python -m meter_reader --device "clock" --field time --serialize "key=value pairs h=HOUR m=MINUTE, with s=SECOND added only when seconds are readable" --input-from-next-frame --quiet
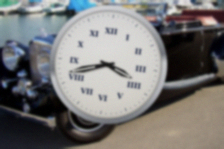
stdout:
h=3 m=42
